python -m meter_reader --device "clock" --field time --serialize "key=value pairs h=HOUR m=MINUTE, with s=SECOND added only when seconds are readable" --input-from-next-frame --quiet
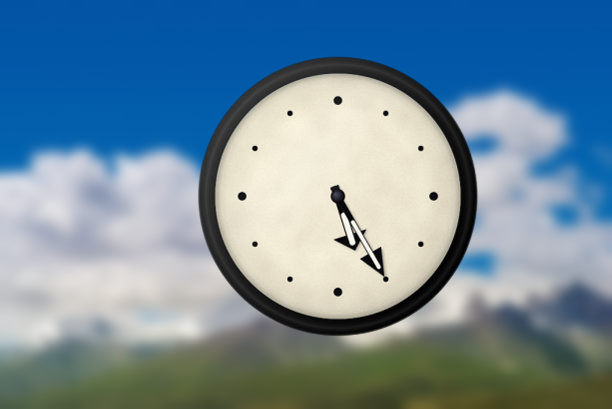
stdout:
h=5 m=25
